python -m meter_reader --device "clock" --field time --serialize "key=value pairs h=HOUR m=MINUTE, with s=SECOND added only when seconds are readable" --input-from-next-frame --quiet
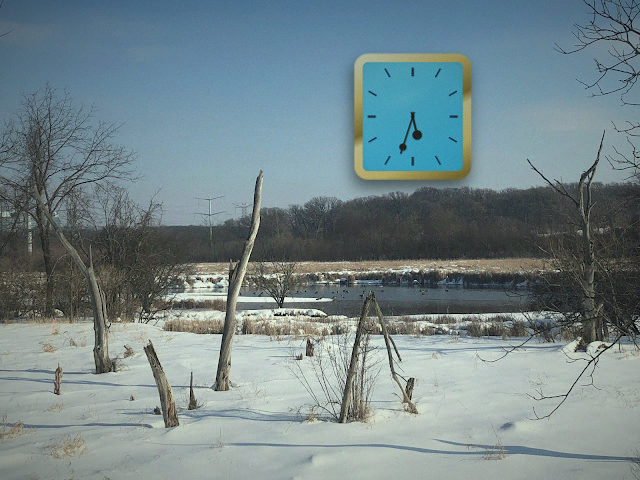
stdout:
h=5 m=33
